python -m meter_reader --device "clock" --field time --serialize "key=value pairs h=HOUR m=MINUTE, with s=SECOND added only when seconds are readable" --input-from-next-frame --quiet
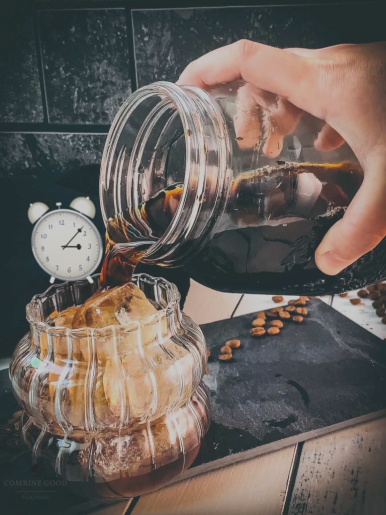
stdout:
h=3 m=8
